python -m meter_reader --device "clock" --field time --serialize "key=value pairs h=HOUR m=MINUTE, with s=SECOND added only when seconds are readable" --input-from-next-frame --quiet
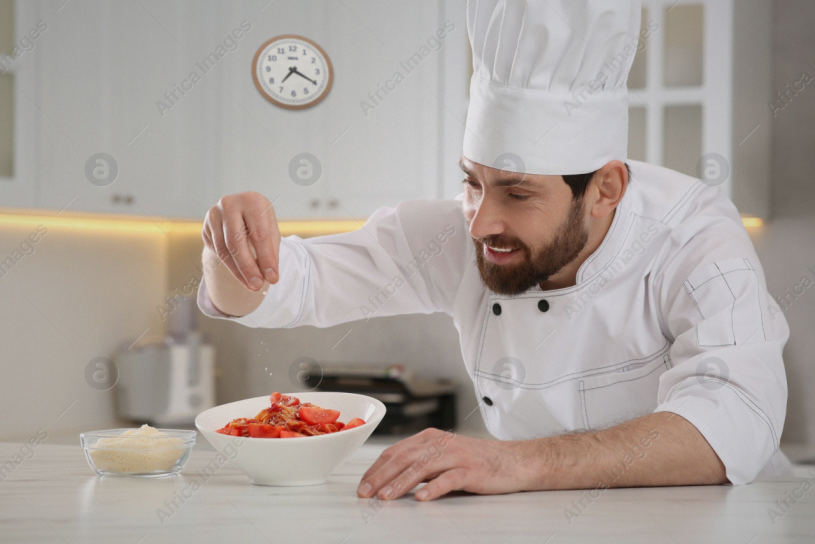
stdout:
h=7 m=20
